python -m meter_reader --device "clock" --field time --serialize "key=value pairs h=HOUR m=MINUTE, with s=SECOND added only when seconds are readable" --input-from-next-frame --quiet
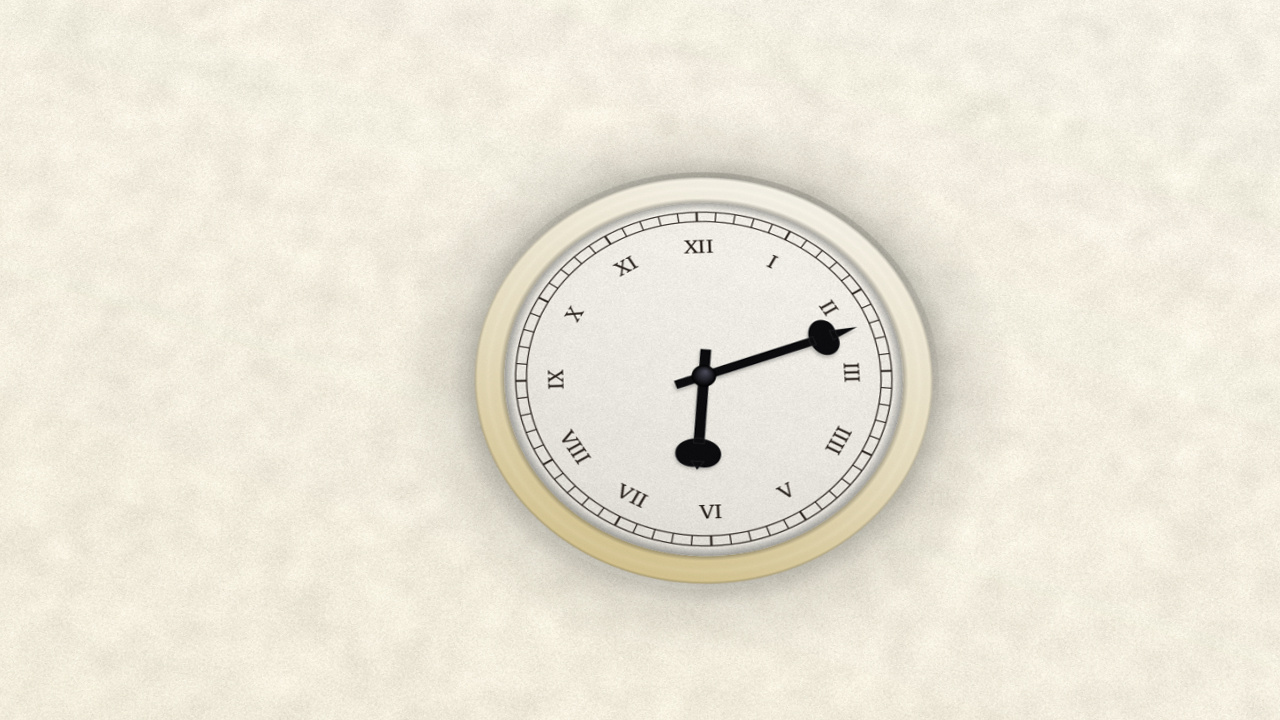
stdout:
h=6 m=12
